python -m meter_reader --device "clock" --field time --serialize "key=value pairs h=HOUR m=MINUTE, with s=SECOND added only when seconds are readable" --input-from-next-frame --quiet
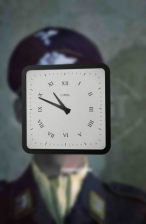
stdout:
h=10 m=49
